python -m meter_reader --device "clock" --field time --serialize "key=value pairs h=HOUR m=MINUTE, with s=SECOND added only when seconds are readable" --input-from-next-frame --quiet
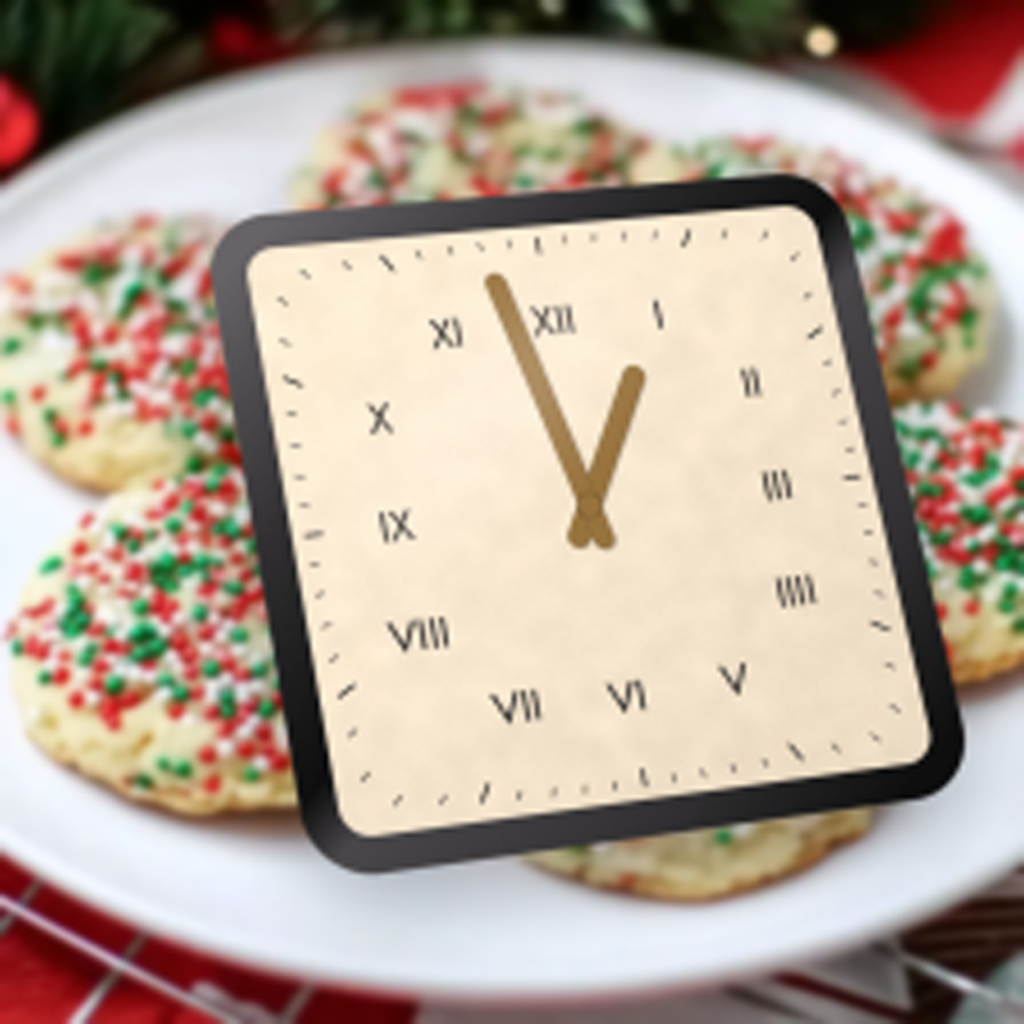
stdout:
h=12 m=58
